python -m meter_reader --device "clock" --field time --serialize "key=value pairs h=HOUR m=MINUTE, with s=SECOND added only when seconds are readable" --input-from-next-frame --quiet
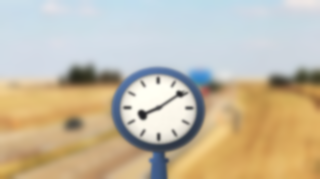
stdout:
h=8 m=9
